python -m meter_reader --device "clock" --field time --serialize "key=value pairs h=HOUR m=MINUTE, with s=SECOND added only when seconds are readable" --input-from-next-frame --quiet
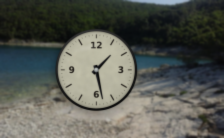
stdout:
h=1 m=28
